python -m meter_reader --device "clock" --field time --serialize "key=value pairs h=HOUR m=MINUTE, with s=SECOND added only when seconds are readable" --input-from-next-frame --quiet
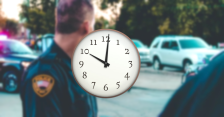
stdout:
h=10 m=1
